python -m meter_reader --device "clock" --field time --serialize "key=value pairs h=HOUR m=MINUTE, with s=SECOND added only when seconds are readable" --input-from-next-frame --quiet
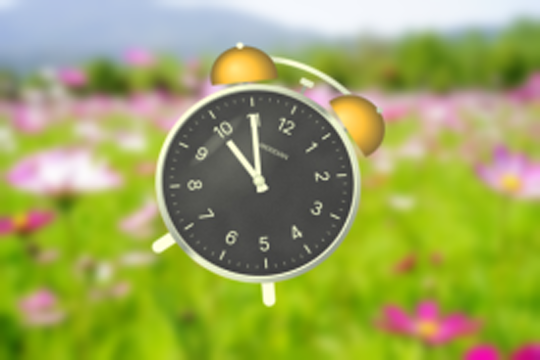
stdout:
h=9 m=55
